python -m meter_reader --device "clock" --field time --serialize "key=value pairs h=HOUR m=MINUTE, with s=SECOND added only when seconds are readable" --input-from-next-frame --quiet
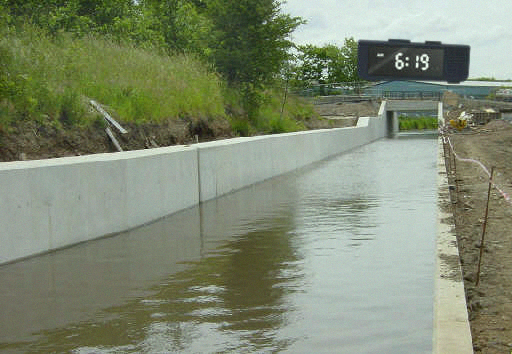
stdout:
h=6 m=19
